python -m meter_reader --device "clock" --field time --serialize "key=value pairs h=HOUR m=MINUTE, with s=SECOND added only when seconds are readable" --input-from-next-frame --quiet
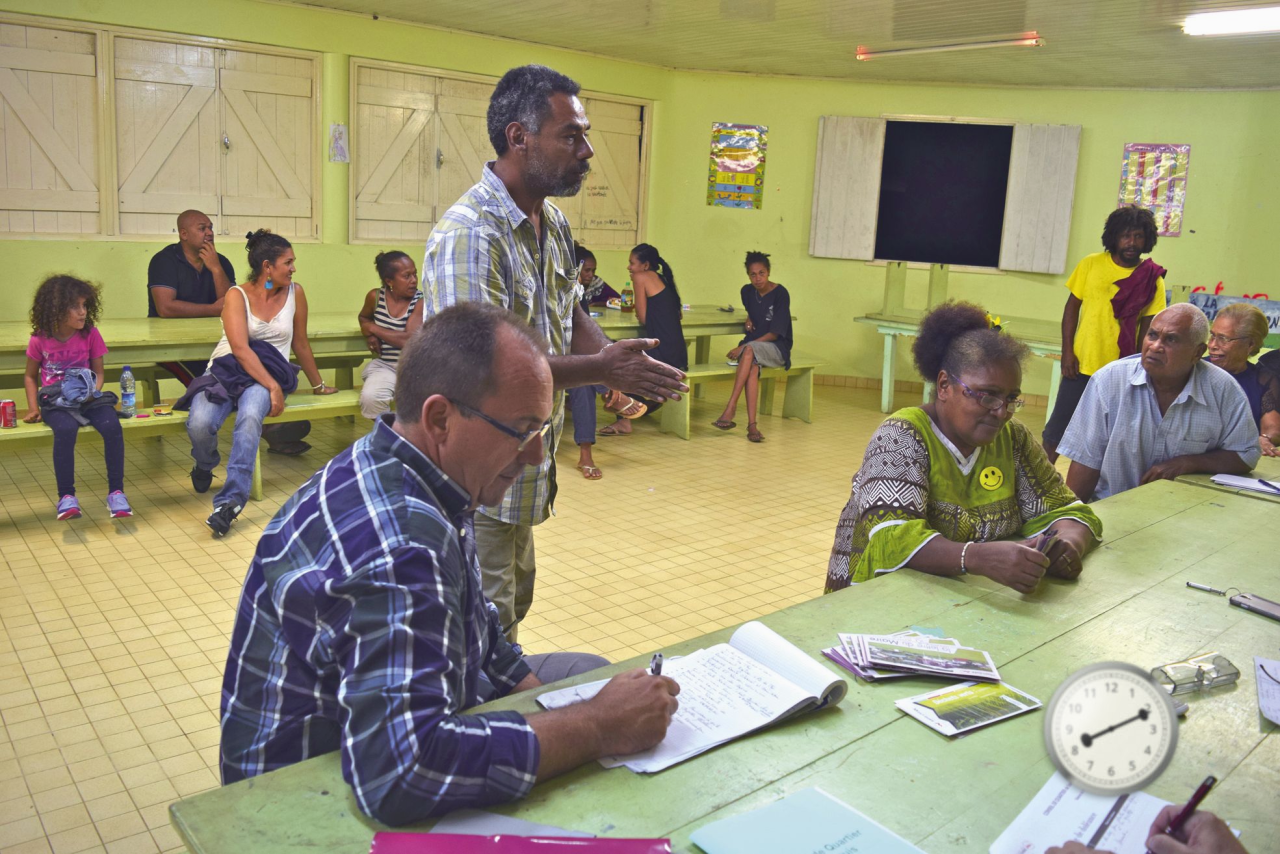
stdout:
h=8 m=11
